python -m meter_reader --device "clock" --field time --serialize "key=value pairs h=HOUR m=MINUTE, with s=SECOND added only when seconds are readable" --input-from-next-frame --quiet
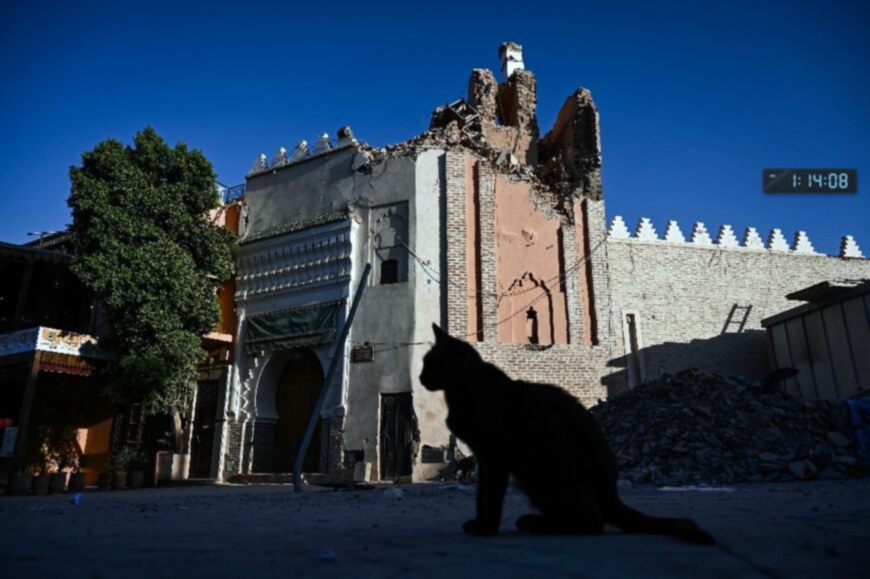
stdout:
h=1 m=14 s=8
